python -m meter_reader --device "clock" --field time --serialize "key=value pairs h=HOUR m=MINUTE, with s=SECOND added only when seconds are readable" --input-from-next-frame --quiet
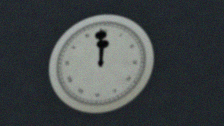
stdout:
h=11 m=59
